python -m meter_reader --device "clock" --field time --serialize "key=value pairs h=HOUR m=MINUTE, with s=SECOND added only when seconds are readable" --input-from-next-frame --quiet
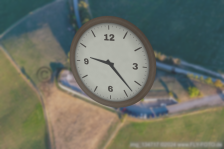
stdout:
h=9 m=23
